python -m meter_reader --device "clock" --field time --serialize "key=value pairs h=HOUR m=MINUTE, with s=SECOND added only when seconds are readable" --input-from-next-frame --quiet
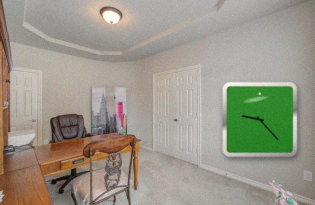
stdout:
h=9 m=23
